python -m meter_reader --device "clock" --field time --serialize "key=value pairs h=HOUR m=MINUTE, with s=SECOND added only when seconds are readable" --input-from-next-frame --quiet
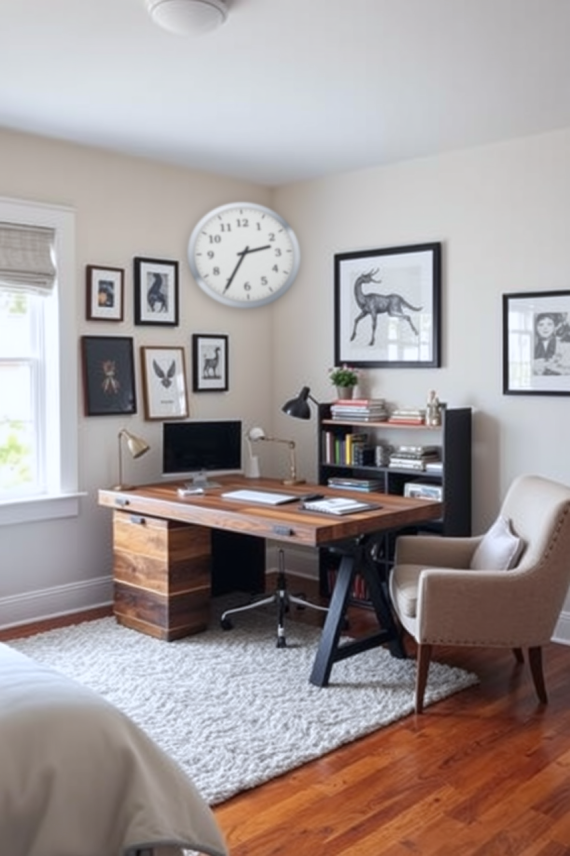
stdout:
h=2 m=35
